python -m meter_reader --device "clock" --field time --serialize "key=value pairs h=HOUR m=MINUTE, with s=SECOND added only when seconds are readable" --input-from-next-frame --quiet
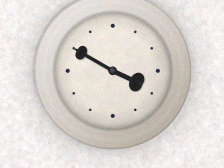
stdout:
h=3 m=50
